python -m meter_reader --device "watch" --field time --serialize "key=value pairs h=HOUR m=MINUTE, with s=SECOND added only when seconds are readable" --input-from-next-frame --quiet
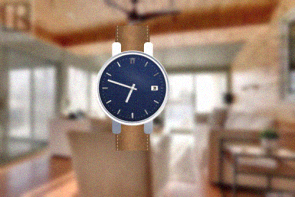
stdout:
h=6 m=48
